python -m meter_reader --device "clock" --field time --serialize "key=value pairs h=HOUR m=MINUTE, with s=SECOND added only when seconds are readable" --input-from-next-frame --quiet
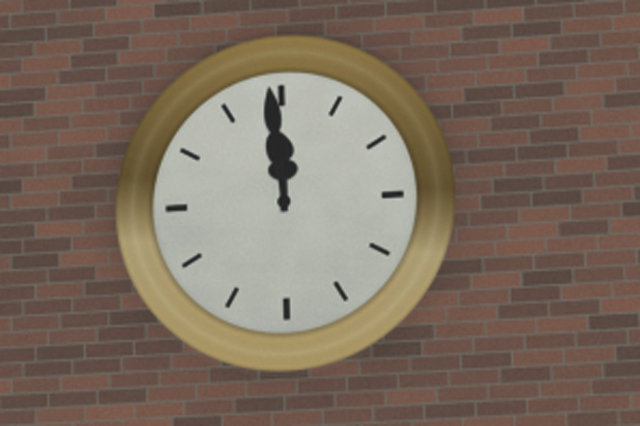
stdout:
h=11 m=59
